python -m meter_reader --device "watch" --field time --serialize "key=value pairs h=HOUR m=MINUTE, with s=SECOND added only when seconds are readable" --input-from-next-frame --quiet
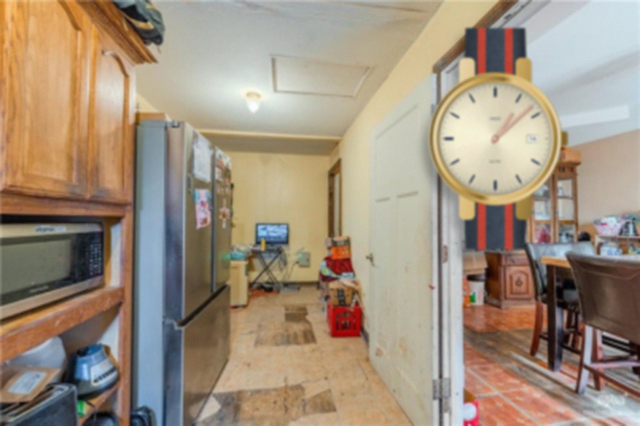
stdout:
h=1 m=8
